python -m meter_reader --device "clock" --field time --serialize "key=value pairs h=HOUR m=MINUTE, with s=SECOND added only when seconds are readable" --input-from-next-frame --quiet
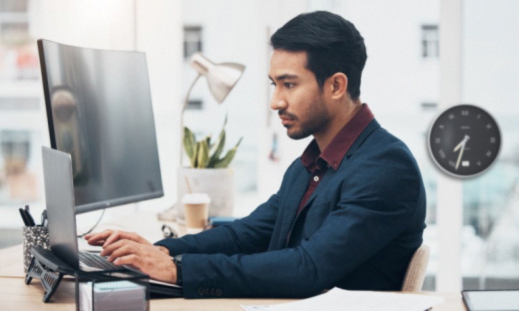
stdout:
h=7 m=33
